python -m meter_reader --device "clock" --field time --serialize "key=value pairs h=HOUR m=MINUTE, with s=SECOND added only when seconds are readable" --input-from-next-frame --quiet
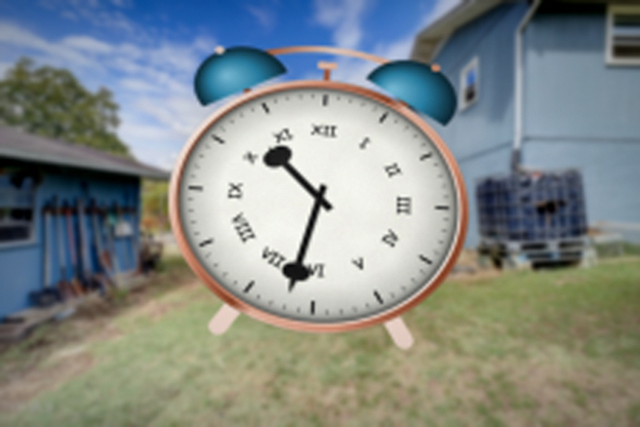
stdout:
h=10 m=32
